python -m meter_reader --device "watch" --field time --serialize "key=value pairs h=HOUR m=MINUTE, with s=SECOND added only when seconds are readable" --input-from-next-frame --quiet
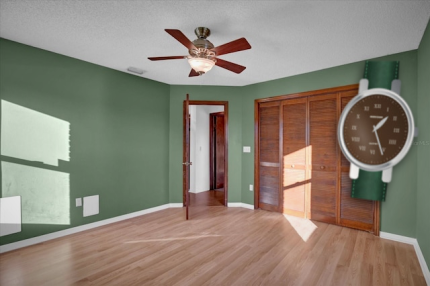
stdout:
h=1 m=26
